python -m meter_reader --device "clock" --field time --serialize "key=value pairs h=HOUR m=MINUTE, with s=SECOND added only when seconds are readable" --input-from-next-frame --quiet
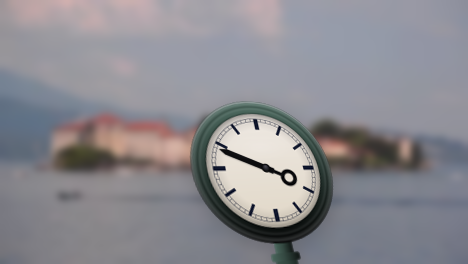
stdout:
h=3 m=49
